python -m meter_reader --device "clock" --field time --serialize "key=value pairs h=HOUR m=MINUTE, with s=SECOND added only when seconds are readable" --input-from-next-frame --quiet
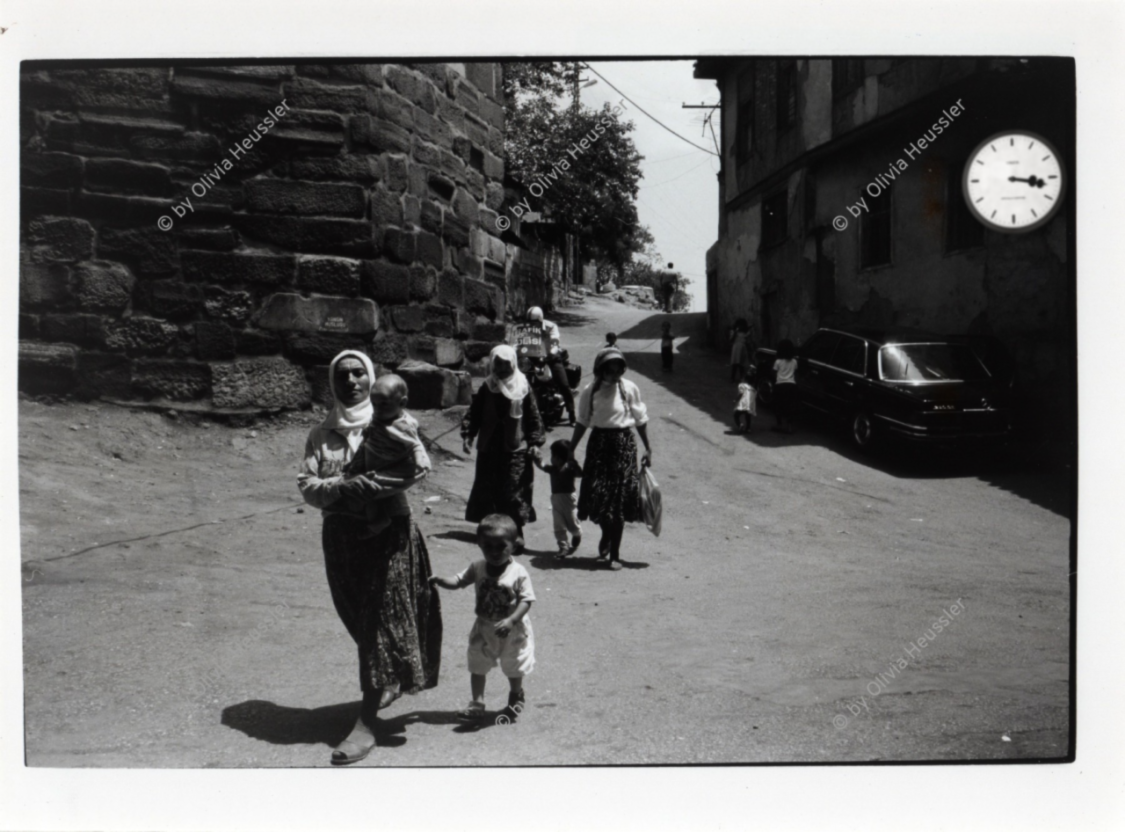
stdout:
h=3 m=17
